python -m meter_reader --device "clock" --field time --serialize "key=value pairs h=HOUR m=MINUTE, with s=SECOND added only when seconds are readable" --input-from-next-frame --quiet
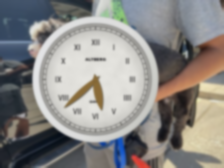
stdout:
h=5 m=38
